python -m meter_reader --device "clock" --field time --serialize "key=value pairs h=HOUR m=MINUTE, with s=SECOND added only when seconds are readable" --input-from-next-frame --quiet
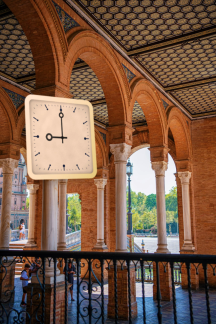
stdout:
h=9 m=0
